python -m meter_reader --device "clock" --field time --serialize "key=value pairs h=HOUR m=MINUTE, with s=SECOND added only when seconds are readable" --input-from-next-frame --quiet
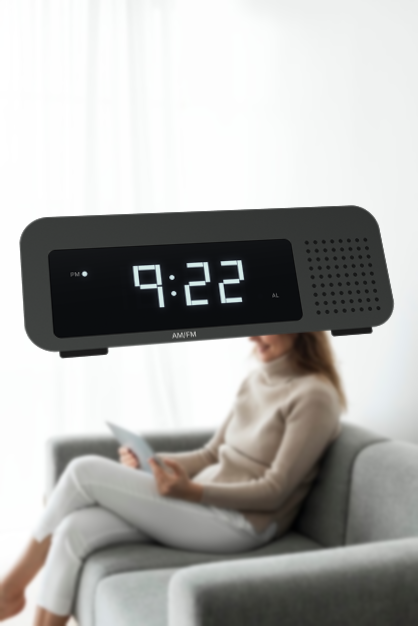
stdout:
h=9 m=22
